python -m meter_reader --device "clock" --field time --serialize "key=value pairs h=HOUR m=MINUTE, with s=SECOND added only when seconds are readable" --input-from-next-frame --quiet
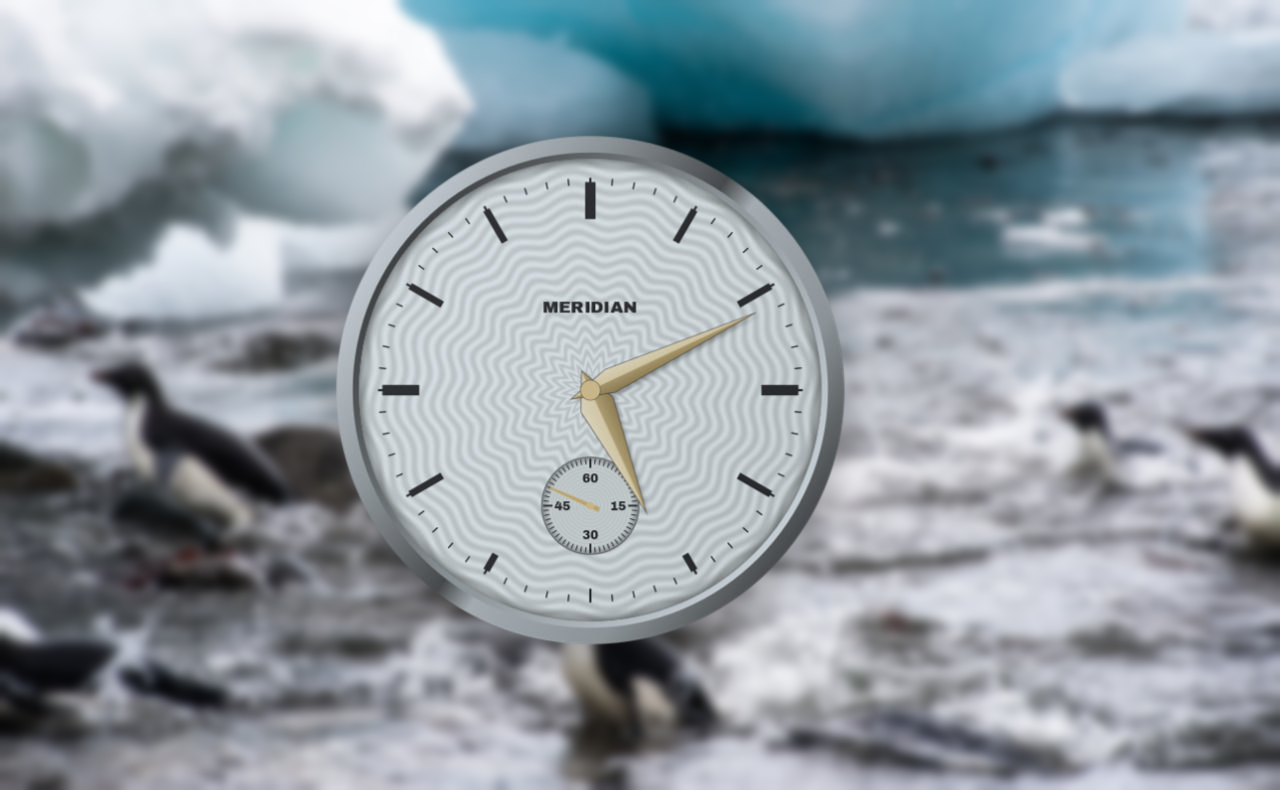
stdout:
h=5 m=10 s=49
